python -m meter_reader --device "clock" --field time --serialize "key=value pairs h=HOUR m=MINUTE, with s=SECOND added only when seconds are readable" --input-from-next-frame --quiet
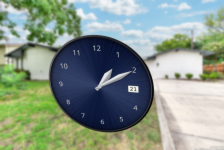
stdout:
h=1 m=10
